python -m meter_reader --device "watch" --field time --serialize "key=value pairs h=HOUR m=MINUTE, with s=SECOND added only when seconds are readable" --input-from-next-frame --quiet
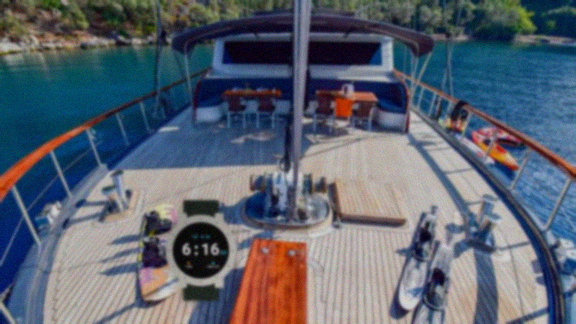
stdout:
h=6 m=16
